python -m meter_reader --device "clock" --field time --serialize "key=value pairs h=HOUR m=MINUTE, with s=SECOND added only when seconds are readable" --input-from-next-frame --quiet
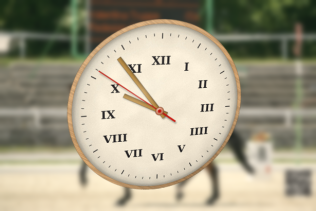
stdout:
h=9 m=53 s=51
